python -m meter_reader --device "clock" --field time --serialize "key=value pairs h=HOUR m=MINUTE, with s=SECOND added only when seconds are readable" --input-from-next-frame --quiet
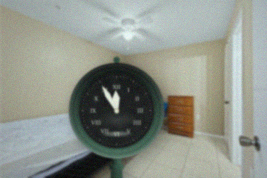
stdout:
h=11 m=55
